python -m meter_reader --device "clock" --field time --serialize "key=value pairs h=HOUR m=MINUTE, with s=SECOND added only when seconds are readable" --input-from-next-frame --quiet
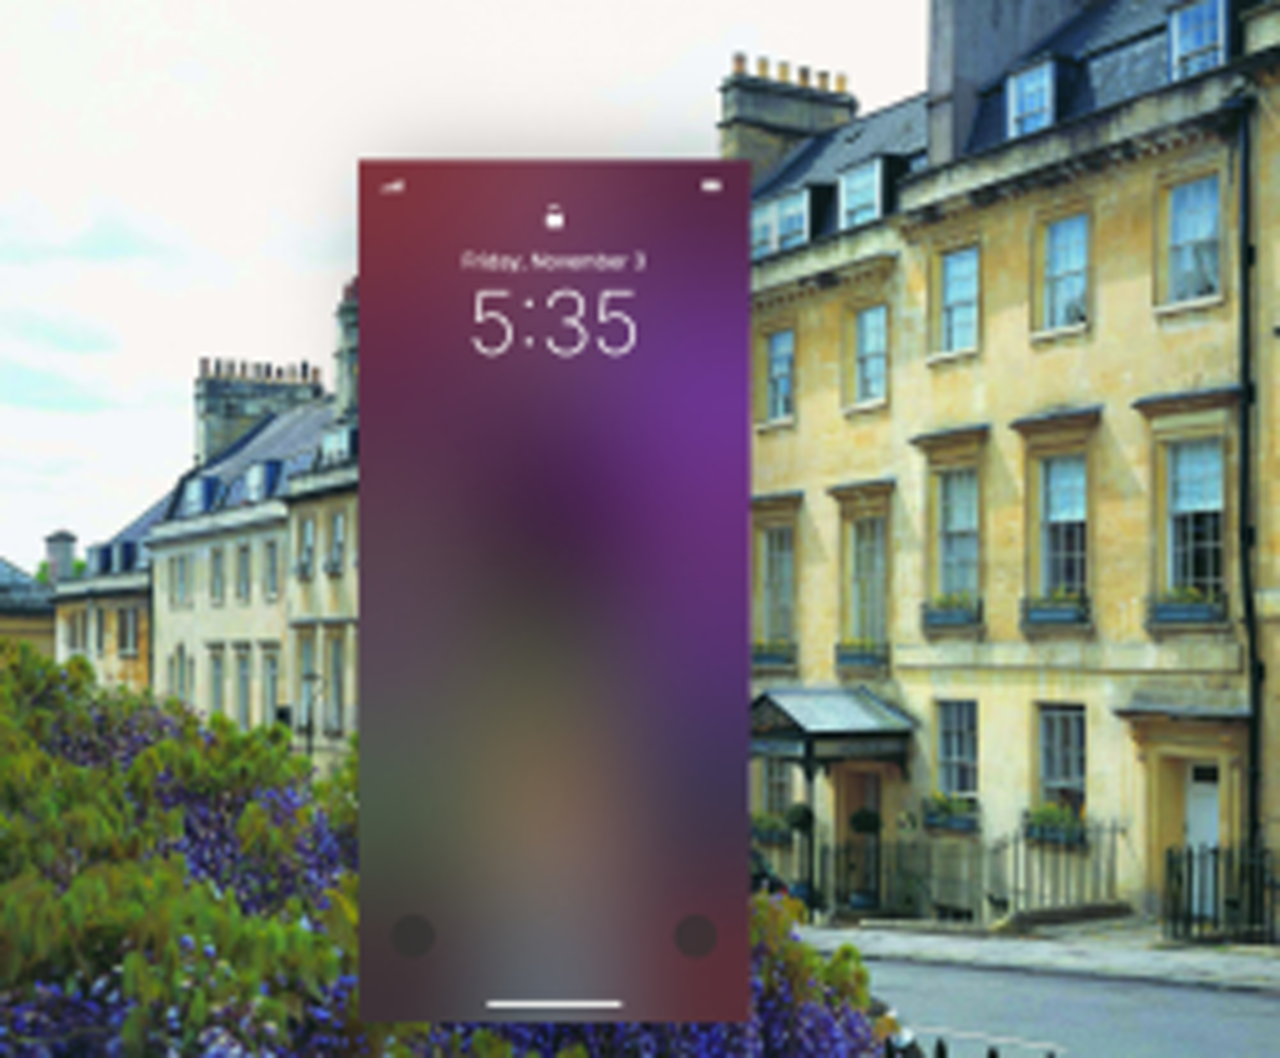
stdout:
h=5 m=35
